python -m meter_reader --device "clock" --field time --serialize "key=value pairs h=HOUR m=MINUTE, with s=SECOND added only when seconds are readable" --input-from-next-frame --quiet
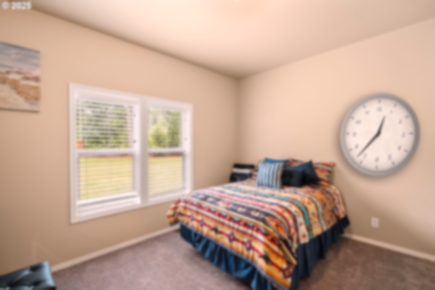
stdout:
h=12 m=37
